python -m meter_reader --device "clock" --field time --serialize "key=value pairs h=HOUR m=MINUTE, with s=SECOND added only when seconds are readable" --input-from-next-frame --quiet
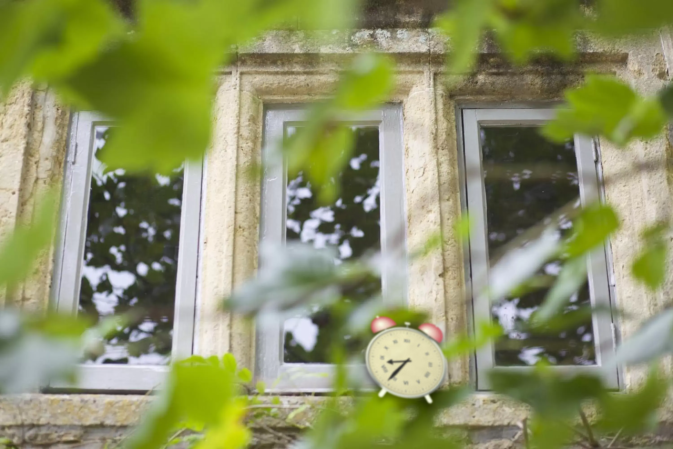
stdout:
h=8 m=36
